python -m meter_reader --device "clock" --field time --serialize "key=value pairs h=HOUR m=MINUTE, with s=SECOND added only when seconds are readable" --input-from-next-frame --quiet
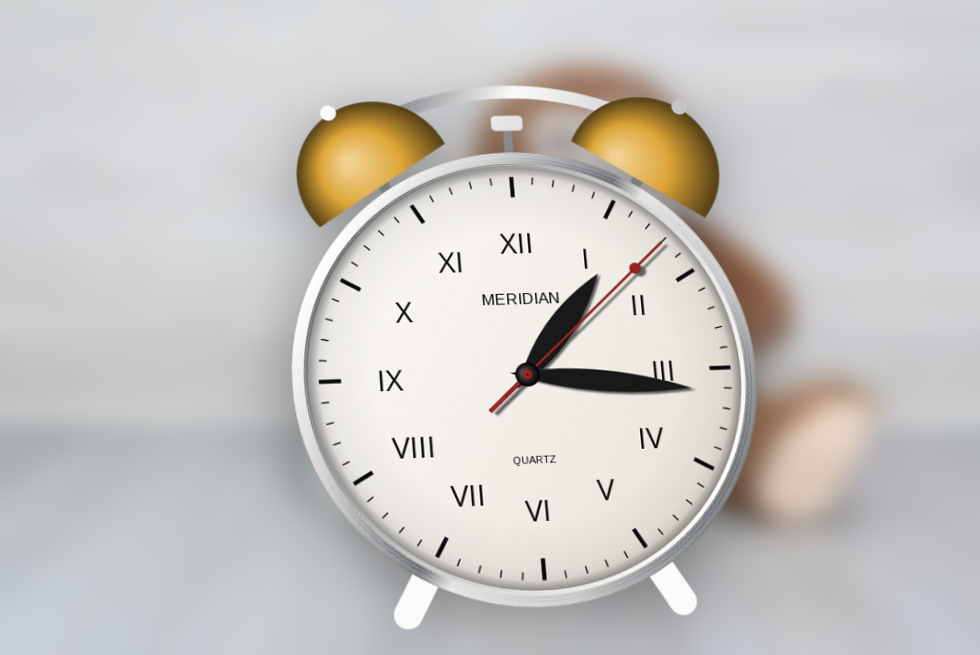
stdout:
h=1 m=16 s=8
